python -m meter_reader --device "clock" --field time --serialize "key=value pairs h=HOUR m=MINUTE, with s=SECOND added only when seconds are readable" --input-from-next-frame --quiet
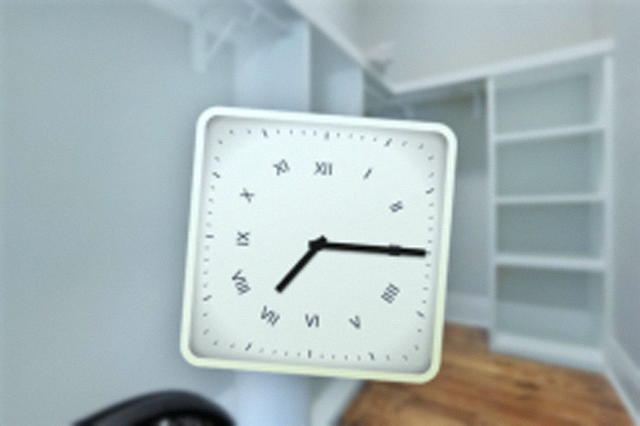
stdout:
h=7 m=15
